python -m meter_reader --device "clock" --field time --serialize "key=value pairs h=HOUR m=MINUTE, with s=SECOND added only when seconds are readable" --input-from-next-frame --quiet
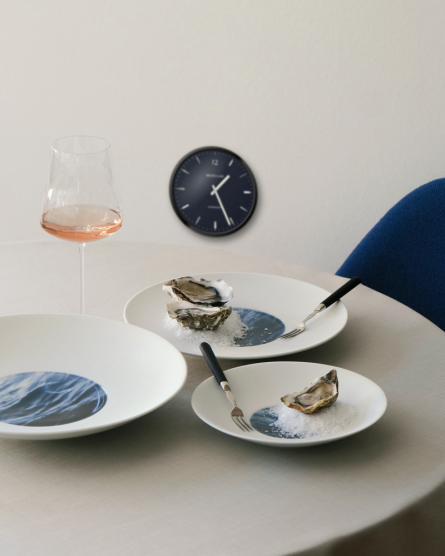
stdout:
h=1 m=26
